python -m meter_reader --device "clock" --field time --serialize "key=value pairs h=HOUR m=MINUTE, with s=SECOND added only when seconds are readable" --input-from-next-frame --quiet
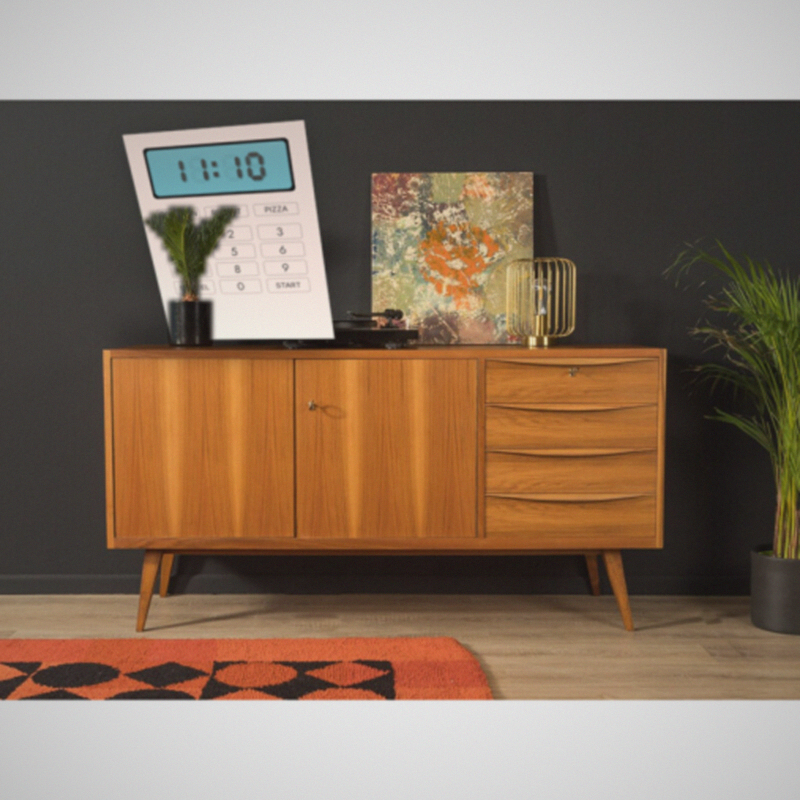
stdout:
h=11 m=10
